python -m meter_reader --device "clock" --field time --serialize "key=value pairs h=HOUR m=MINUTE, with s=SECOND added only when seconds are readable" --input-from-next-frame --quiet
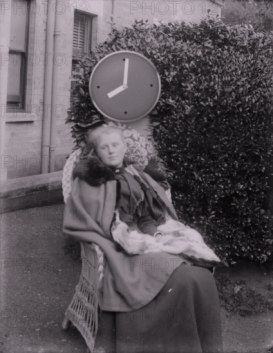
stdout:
h=8 m=1
